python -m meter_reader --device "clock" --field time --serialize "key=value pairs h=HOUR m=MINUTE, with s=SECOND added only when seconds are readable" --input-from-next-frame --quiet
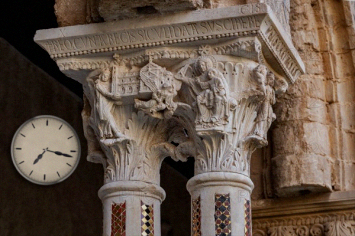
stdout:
h=7 m=17
